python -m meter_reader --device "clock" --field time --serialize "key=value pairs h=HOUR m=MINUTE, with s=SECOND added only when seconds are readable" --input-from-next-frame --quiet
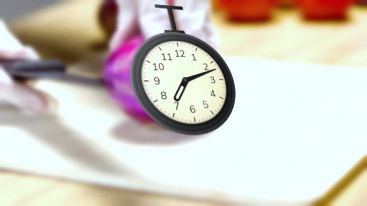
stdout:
h=7 m=12
